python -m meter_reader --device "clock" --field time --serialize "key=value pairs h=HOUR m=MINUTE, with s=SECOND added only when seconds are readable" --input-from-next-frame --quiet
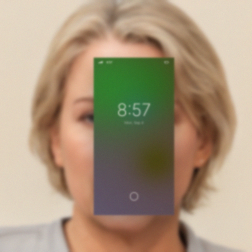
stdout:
h=8 m=57
